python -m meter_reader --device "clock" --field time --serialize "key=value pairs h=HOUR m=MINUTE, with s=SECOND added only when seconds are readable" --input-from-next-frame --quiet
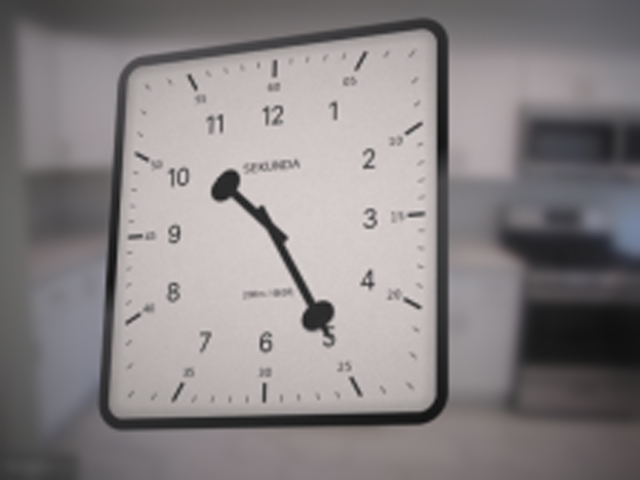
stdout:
h=10 m=25
